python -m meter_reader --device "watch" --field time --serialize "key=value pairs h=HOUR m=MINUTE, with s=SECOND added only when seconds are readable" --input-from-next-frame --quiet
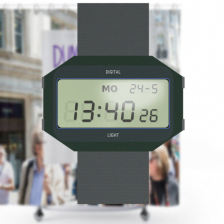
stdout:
h=13 m=40 s=26
